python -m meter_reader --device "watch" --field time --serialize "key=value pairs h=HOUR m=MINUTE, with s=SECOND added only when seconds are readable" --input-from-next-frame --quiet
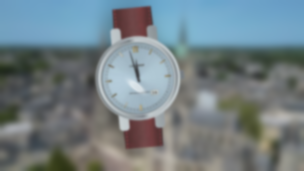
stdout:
h=11 m=58
